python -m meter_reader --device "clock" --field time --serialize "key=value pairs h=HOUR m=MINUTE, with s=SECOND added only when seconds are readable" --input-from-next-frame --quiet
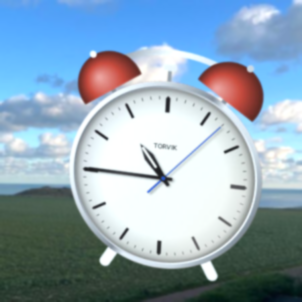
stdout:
h=10 m=45 s=7
